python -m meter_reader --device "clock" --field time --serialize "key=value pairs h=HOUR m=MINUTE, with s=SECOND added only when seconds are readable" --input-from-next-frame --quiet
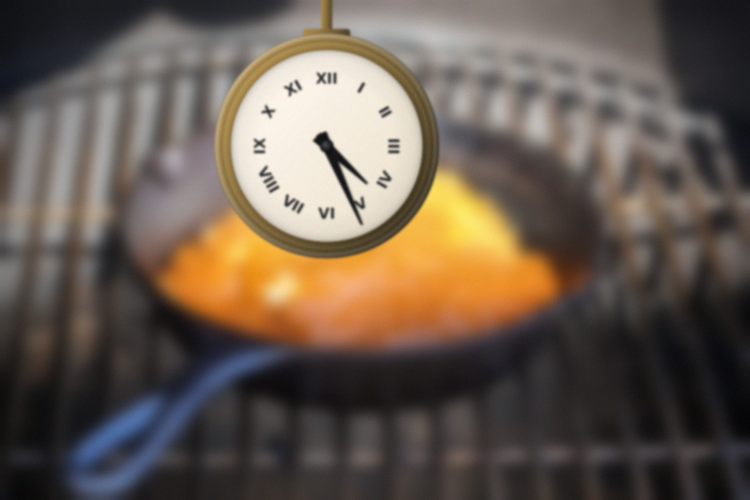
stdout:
h=4 m=26
